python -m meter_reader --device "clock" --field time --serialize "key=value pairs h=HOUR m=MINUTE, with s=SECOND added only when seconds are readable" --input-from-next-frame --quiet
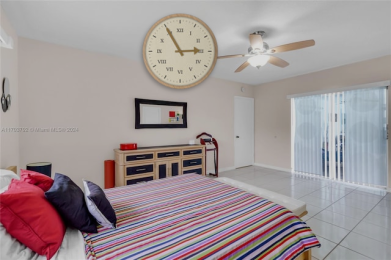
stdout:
h=2 m=55
